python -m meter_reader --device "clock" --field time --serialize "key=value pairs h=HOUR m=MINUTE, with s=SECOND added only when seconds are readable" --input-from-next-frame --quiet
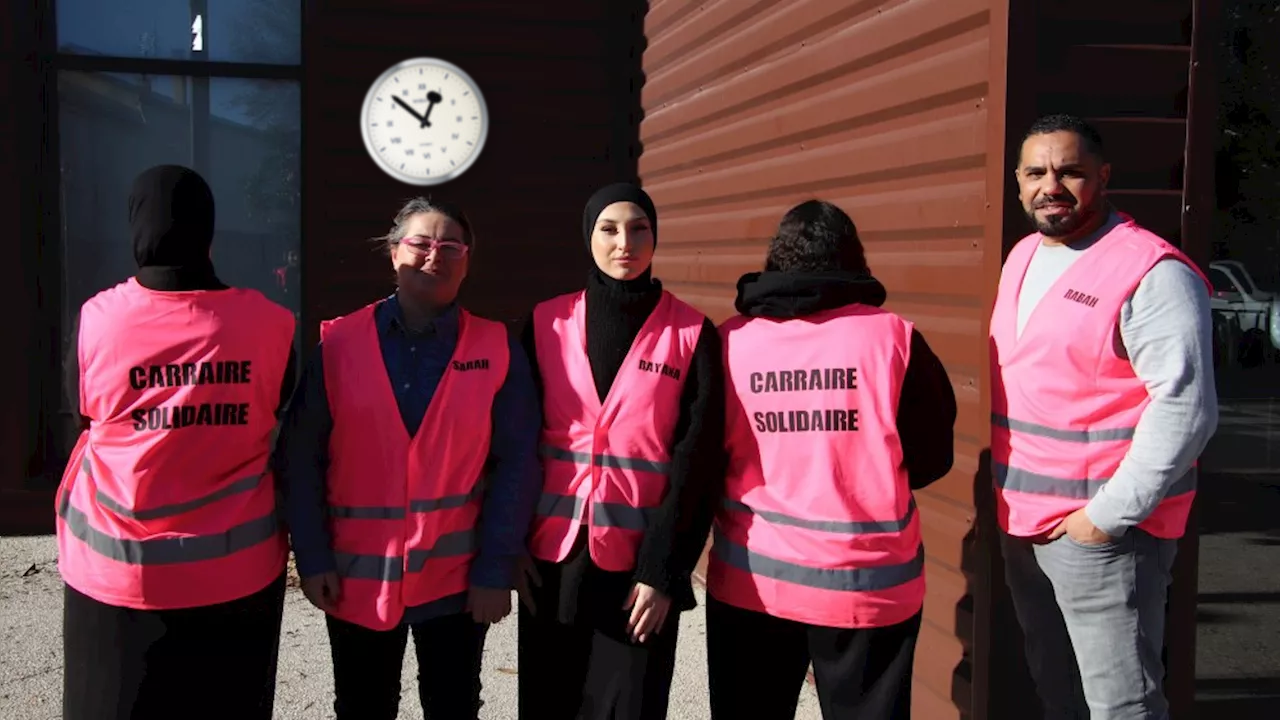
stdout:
h=12 m=52
